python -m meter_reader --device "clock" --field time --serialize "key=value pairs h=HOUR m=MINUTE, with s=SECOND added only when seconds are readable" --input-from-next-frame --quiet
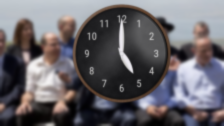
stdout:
h=5 m=0
